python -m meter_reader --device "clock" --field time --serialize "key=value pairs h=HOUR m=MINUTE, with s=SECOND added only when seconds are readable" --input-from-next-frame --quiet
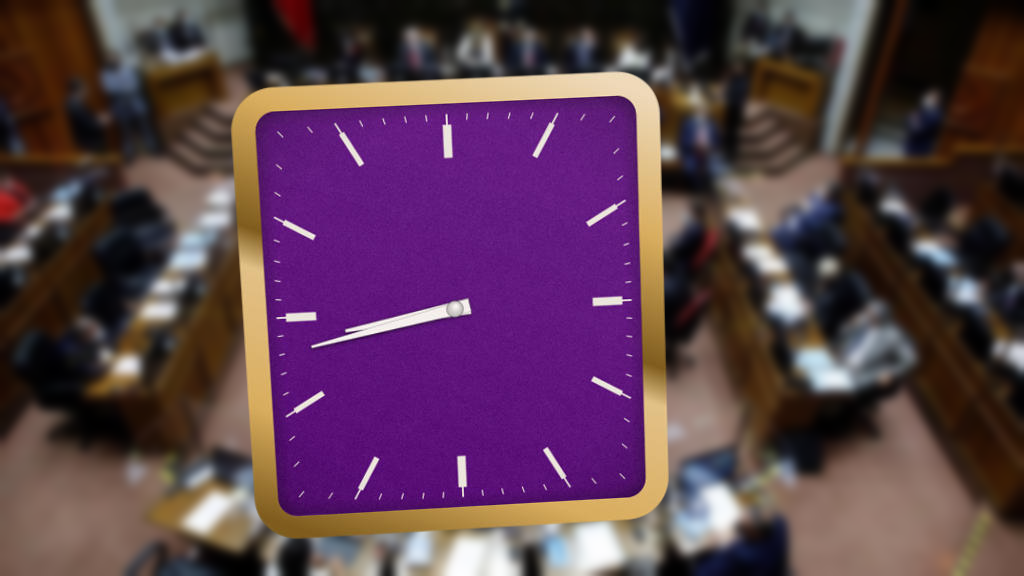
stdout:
h=8 m=43
